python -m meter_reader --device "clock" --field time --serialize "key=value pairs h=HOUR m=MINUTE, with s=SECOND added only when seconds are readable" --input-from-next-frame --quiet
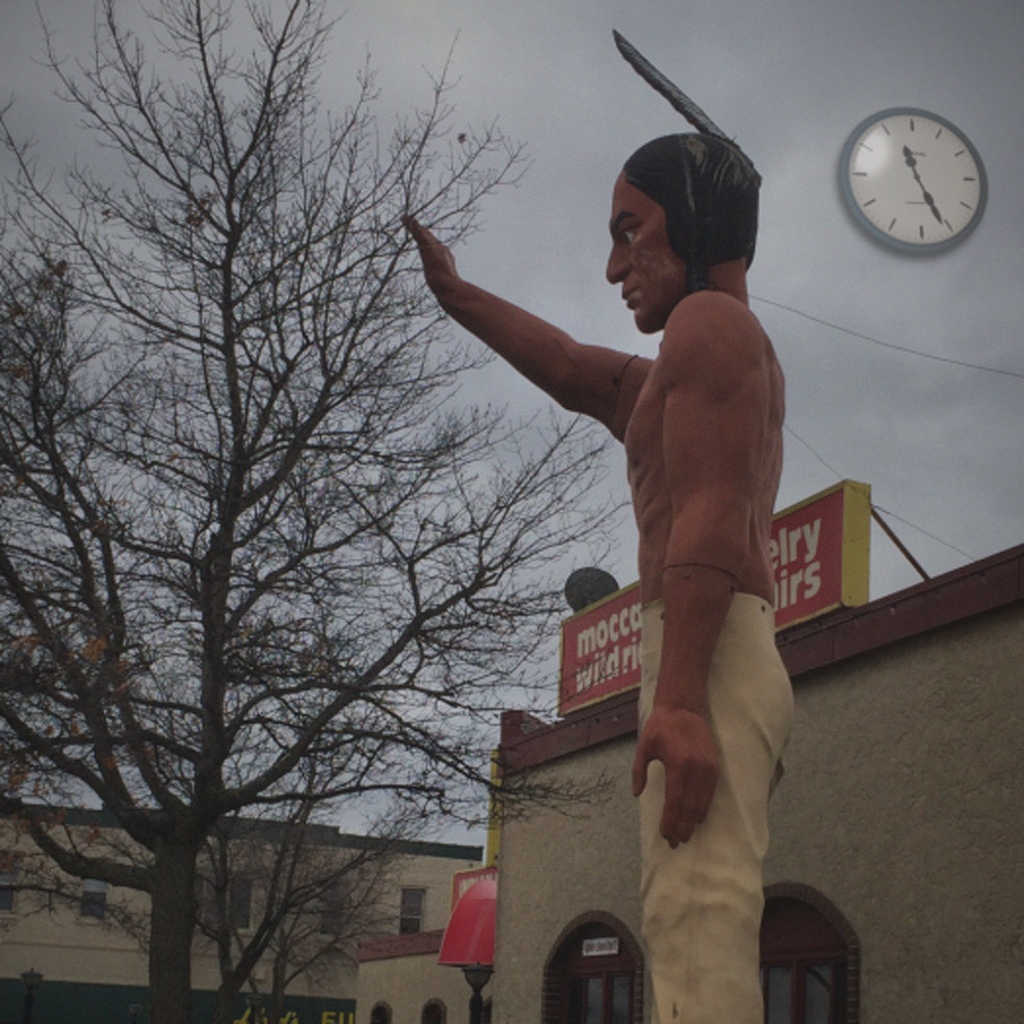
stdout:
h=11 m=26
